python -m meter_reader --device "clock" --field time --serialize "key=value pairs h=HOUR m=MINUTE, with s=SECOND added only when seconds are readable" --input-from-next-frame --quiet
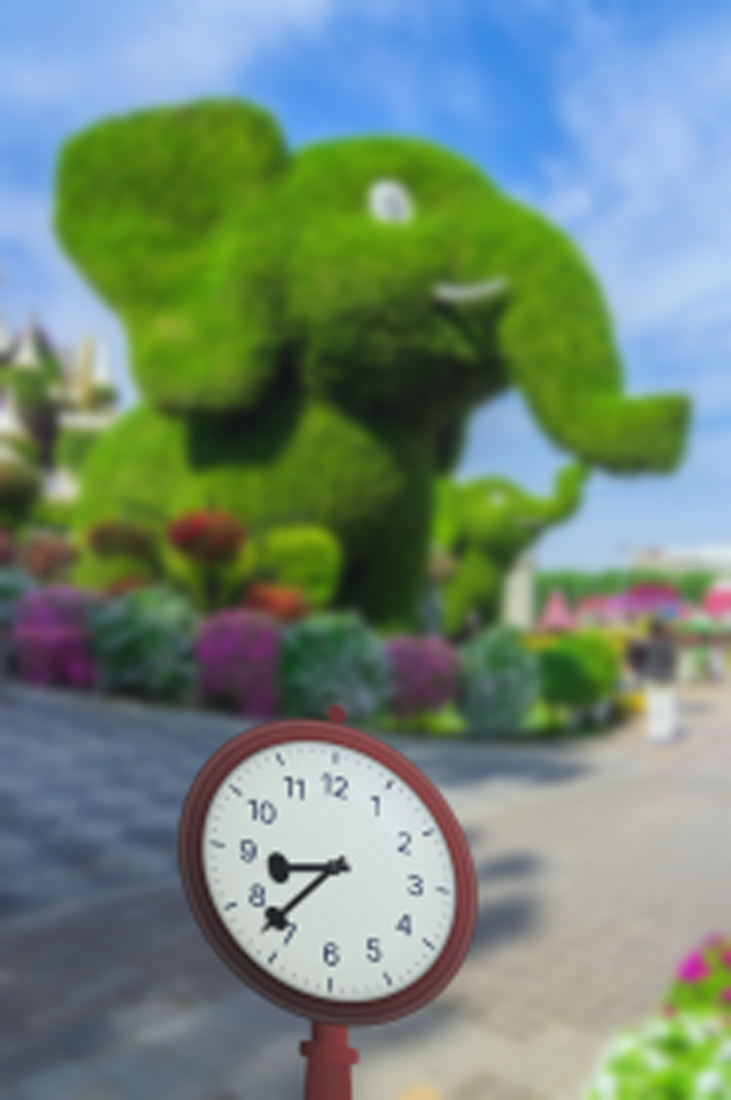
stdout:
h=8 m=37
